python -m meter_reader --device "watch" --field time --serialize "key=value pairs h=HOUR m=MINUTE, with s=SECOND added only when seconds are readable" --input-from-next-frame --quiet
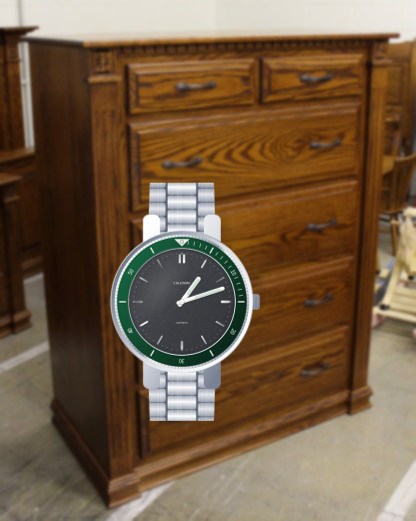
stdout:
h=1 m=12
